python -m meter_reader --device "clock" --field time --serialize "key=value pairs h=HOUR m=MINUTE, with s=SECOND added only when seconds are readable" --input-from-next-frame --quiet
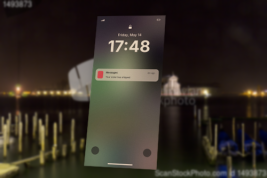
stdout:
h=17 m=48
